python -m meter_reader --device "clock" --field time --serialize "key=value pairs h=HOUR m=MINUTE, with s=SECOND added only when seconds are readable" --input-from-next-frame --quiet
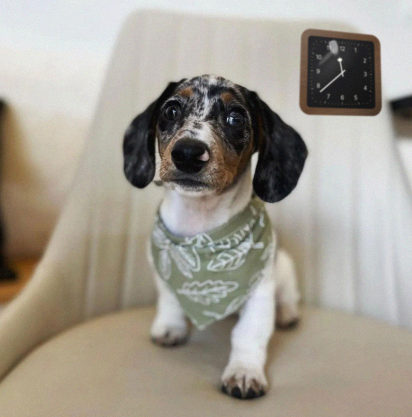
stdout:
h=11 m=38
